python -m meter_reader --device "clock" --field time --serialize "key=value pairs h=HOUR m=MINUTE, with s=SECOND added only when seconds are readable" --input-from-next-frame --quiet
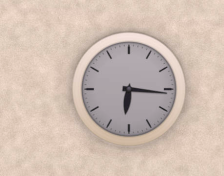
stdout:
h=6 m=16
